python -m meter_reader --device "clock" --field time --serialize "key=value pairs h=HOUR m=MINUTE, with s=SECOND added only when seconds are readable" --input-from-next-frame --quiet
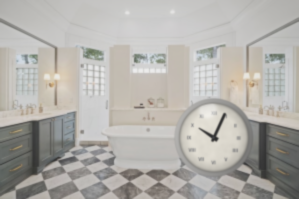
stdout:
h=10 m=4
